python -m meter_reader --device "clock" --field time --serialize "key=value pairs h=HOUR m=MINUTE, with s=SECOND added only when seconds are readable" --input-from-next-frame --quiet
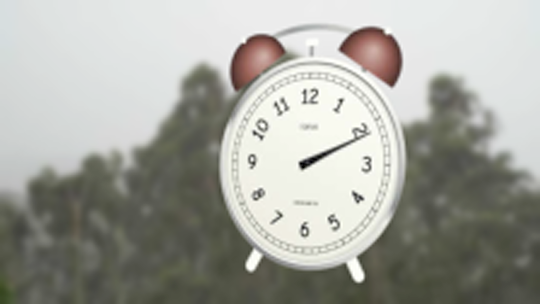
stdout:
h=2 m=11
